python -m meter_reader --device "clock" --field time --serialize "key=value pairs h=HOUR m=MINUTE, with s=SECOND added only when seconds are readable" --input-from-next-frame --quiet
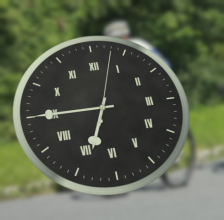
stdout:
h=6 m=45 s=3
